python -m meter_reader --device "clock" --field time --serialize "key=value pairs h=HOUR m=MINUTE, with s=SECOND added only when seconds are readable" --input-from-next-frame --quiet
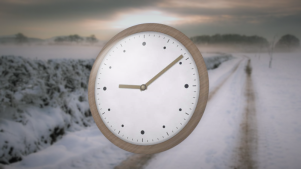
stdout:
h=9 m=9
